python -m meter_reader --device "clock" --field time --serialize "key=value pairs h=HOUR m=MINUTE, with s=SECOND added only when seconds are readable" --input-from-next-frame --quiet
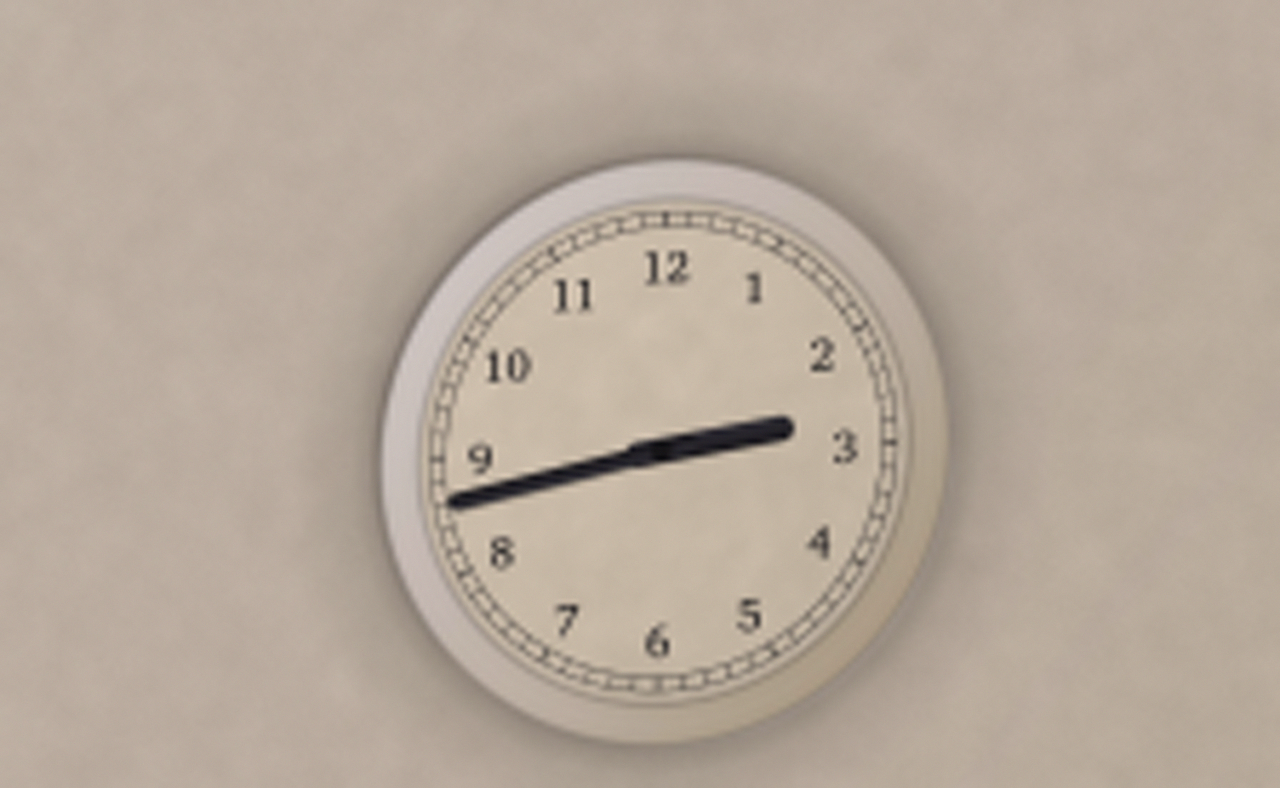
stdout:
h=2 m=43
